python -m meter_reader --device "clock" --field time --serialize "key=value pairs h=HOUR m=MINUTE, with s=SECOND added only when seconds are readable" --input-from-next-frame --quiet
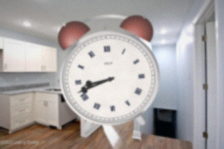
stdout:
h=8 m=42
